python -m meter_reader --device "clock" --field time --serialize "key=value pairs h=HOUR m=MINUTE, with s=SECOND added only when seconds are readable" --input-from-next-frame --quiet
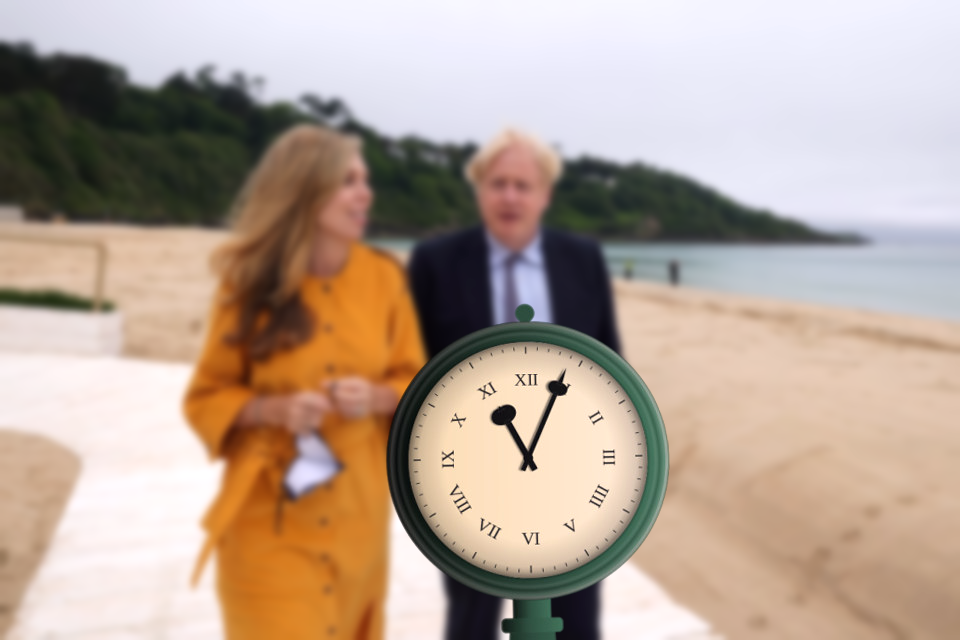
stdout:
h=11 m=4
